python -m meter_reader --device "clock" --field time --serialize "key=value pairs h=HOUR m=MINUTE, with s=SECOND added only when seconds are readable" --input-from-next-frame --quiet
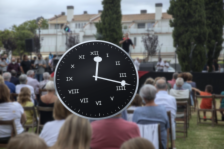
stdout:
h=12 m=18
